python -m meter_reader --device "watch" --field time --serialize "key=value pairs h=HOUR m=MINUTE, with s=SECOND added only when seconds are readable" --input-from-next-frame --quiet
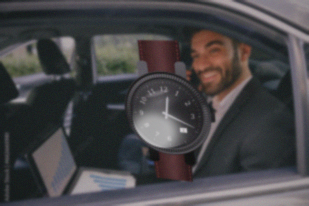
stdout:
h=12 m=19
